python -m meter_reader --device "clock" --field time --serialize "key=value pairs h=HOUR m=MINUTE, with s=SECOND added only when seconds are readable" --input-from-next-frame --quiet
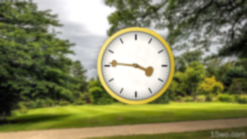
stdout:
h=3 m=46
